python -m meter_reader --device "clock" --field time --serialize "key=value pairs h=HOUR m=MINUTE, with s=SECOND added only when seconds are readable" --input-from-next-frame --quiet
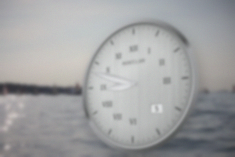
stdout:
h=8 m=48
